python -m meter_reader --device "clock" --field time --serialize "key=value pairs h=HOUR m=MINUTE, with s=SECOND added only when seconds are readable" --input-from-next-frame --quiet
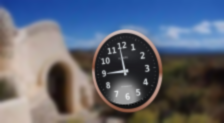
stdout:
h=8 m=59
